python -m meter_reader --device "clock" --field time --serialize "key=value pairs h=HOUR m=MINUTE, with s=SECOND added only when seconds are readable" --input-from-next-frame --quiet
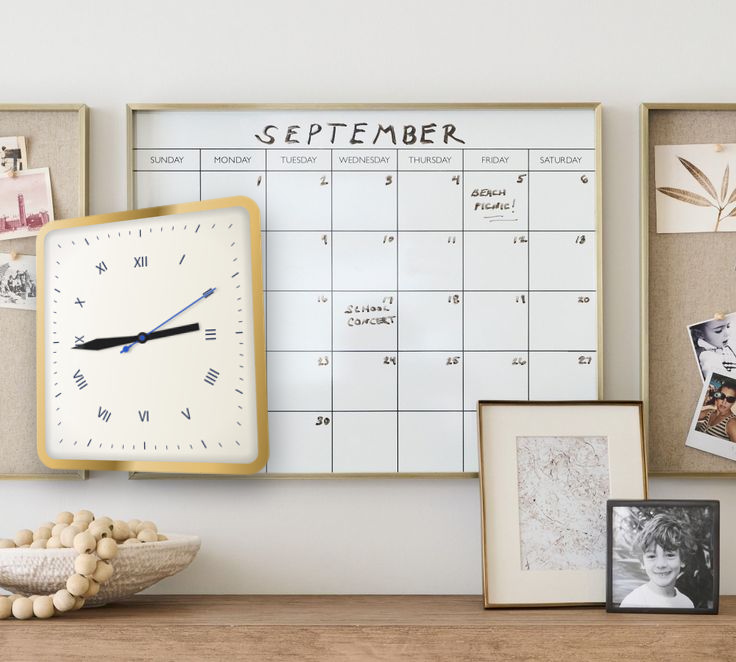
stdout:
h=2 m=44 s=10
